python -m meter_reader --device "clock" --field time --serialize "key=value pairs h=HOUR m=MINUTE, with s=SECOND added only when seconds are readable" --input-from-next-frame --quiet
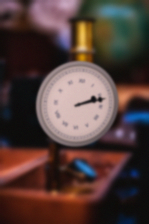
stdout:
h=2 m=12
